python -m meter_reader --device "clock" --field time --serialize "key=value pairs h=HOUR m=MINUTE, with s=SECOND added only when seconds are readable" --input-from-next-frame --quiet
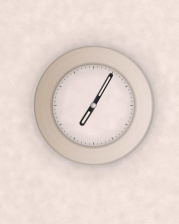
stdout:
h=7 m=5
